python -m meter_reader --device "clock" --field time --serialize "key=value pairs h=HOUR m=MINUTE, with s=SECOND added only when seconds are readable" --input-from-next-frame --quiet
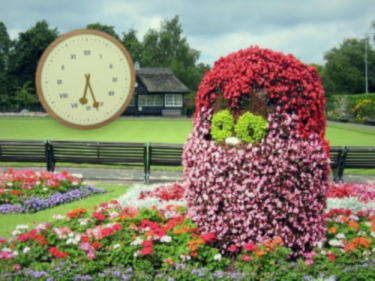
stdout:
h=6 m=27
